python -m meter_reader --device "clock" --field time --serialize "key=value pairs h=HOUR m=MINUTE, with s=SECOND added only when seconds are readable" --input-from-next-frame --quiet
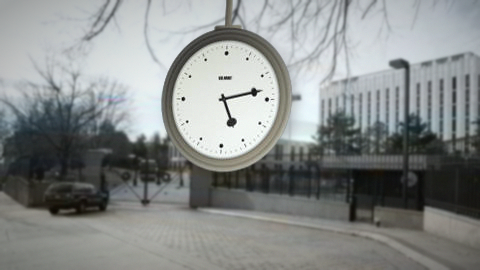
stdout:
h=5 m=13
